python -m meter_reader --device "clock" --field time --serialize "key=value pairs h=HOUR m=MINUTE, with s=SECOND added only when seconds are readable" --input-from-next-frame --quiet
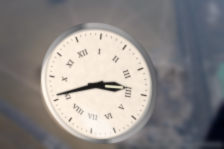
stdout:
h=3 m=46
